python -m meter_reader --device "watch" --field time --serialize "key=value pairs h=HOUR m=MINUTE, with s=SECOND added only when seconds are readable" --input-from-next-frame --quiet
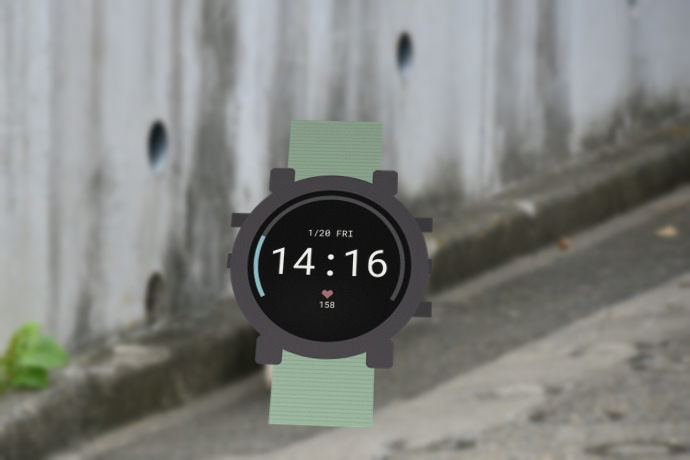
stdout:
h=14 m=16
